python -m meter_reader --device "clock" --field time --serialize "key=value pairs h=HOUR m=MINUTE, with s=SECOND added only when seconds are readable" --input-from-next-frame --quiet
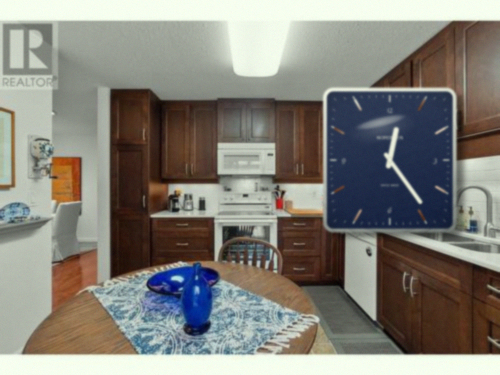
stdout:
h=12 m=24
